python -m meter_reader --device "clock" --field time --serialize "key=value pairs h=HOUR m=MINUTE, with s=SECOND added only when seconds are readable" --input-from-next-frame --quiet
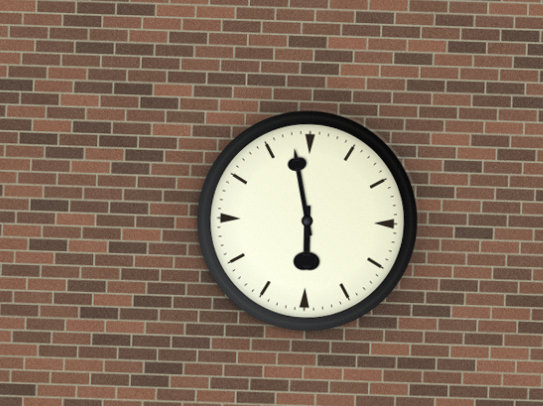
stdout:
h=5 m=58
